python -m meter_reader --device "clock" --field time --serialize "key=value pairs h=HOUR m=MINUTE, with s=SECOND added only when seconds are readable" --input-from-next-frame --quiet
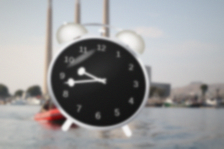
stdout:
h=9 m=43
